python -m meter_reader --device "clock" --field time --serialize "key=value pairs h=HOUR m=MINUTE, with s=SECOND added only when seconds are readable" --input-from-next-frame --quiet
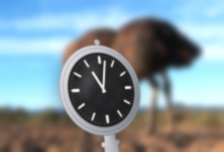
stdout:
h=11 m=2
